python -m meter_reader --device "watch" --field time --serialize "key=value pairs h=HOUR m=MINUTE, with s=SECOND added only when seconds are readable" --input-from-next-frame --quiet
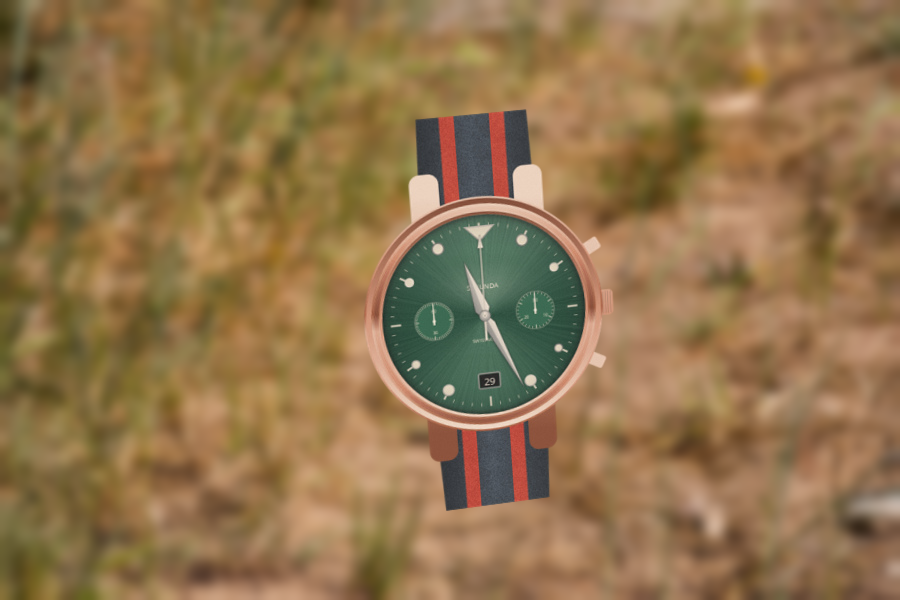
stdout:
h=11 m=26
